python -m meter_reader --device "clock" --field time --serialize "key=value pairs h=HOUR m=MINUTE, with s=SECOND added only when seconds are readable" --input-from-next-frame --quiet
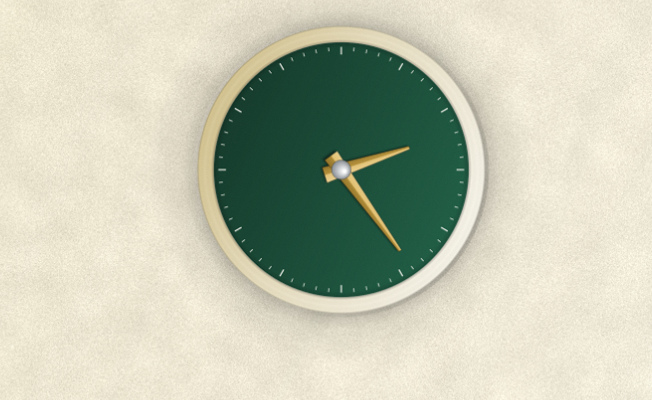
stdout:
h=2 m=24
